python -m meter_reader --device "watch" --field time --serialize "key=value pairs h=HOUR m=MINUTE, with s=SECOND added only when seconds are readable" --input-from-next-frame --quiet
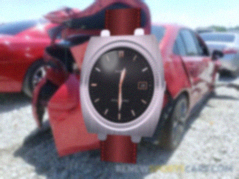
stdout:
h=12 m=30
